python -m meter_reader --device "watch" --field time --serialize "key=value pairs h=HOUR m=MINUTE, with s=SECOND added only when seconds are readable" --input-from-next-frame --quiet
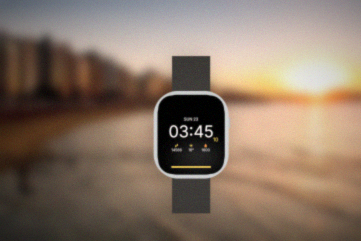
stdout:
h=3 m=45
